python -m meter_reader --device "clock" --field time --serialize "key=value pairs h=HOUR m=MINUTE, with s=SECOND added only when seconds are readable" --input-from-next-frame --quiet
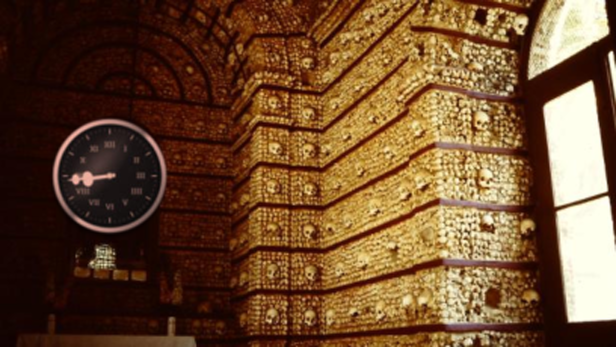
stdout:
h=8 m=44
